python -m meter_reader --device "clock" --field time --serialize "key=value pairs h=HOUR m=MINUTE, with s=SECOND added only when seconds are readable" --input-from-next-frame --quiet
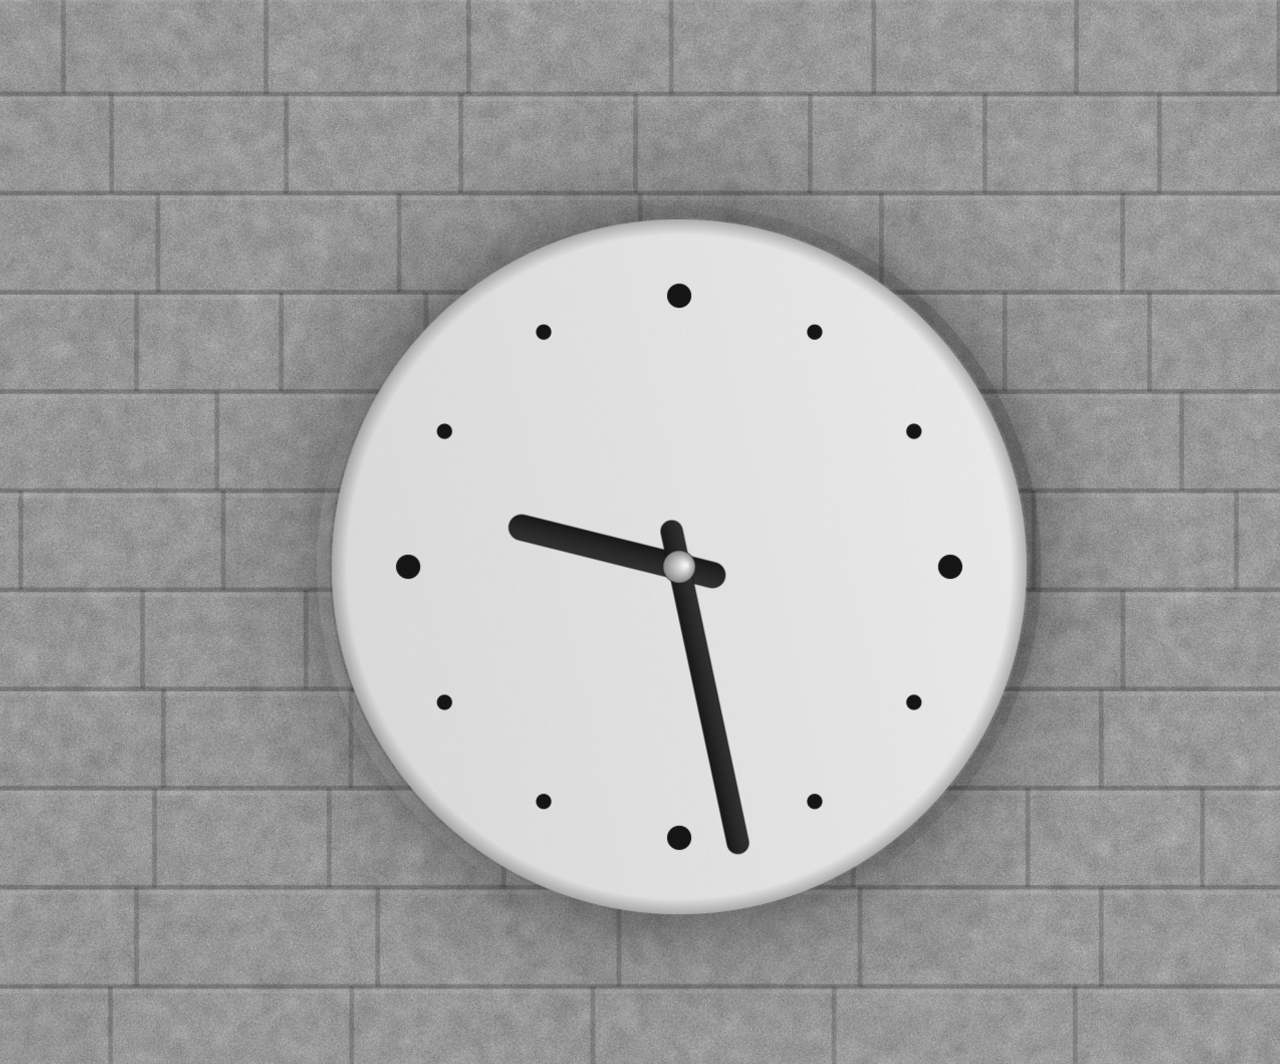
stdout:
h=9 m=28
